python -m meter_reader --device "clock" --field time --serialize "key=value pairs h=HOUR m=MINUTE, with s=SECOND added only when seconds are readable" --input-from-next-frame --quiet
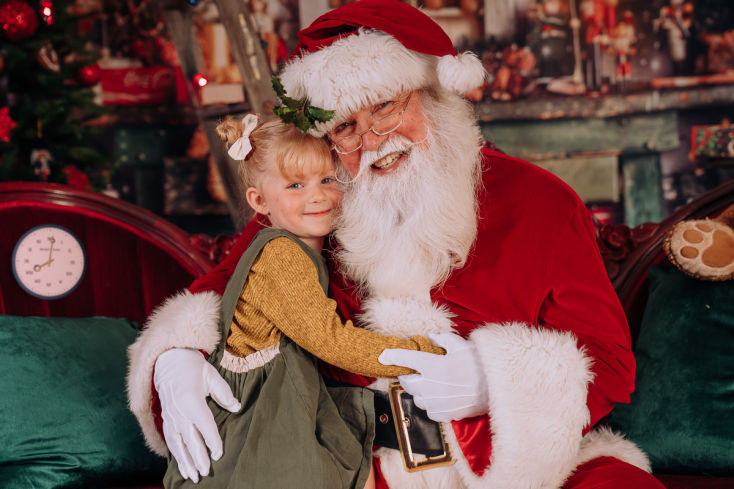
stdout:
h=8 m=1
